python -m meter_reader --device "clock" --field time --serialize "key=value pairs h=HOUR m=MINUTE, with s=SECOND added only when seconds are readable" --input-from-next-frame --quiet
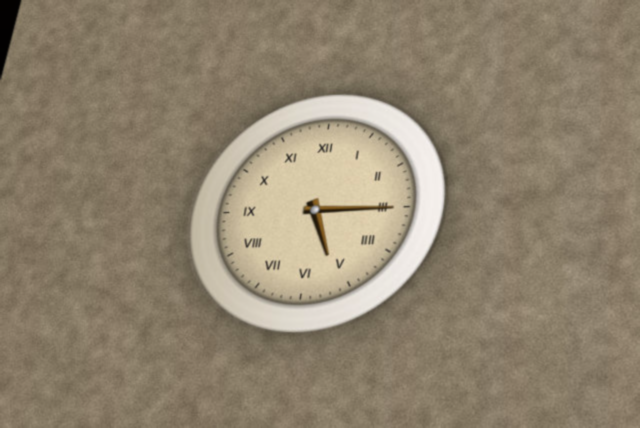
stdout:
h=5 m=15
